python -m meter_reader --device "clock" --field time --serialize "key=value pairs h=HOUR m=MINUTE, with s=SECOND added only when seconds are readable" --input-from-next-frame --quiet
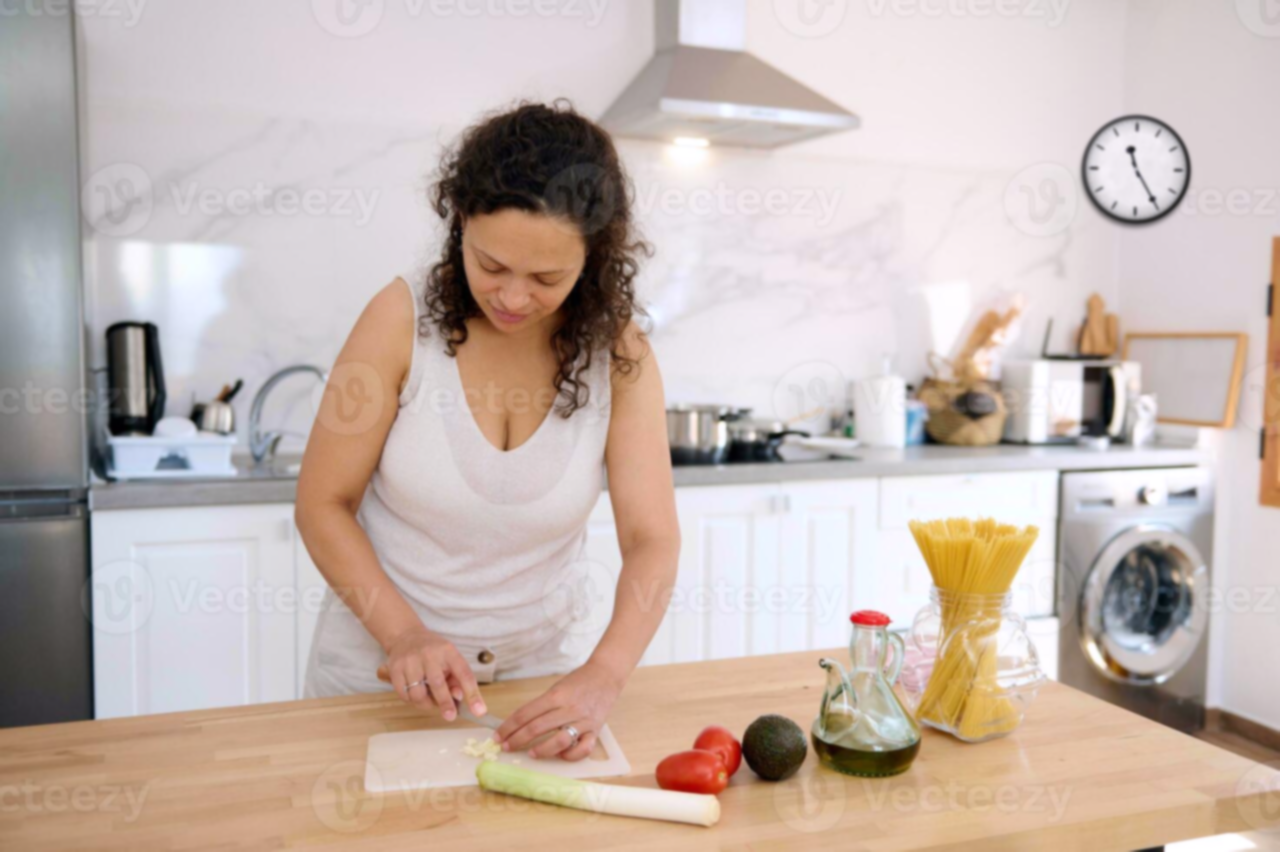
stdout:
h=11 m=25
